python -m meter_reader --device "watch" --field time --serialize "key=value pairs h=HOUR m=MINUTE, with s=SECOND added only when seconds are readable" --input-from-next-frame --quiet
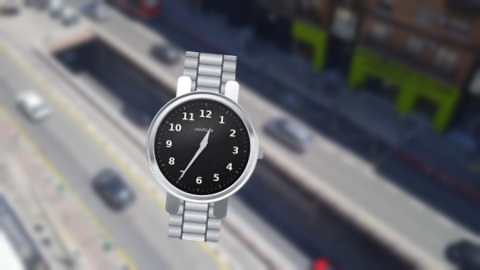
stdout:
h=12 m=35
